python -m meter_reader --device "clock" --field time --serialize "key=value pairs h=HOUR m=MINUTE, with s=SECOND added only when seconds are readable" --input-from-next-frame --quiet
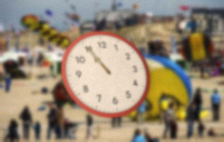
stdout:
h=10 m=55
